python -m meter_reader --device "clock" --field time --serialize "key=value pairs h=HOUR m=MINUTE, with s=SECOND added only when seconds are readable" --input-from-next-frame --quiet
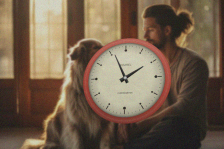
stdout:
h=1 m=56
